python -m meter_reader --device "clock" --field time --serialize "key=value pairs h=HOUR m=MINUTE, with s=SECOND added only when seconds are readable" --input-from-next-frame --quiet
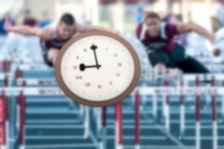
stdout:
h=8 m=59
